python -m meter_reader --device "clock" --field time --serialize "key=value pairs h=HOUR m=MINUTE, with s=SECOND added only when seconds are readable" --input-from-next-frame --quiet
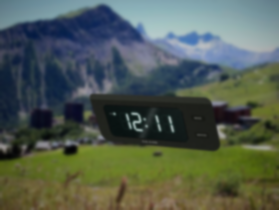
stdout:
h=12 m=11
